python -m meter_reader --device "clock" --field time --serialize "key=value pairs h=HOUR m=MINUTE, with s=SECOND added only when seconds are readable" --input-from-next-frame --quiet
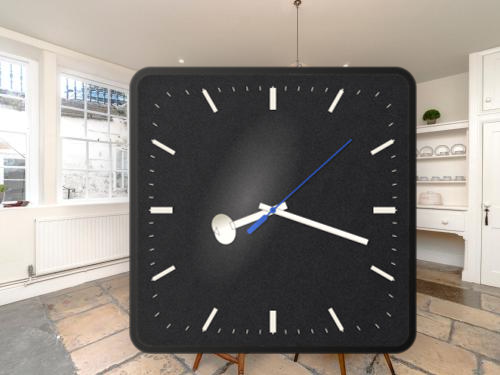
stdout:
h=8 m=18 s=8
